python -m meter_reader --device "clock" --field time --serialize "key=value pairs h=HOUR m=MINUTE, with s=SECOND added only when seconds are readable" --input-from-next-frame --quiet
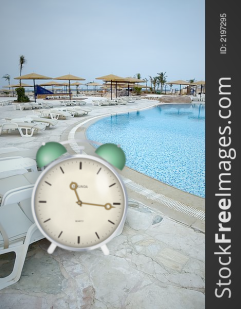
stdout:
h=11 m=16
